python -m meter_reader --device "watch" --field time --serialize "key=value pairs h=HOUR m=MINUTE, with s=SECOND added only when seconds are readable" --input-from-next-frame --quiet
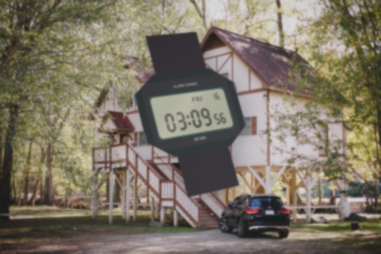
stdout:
h=3 m=9 s=56
